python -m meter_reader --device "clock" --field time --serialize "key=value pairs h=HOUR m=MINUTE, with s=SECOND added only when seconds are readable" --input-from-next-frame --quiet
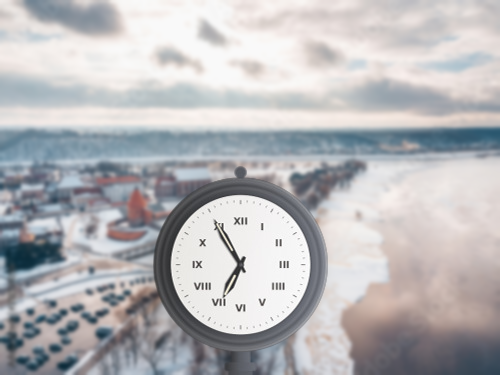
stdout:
h=6 m=55
